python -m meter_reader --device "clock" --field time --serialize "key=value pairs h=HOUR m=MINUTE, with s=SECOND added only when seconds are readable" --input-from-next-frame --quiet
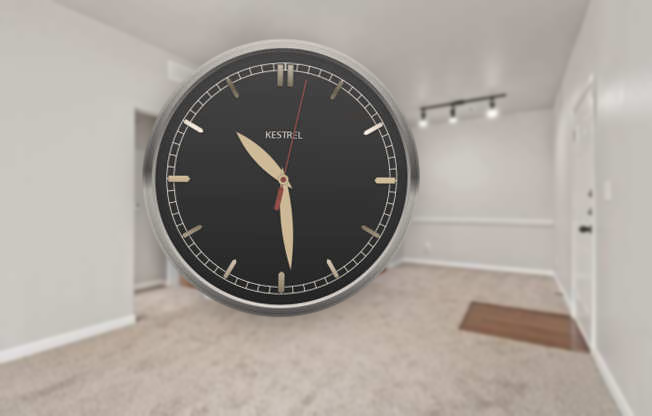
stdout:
h=10 m=29 s=2
